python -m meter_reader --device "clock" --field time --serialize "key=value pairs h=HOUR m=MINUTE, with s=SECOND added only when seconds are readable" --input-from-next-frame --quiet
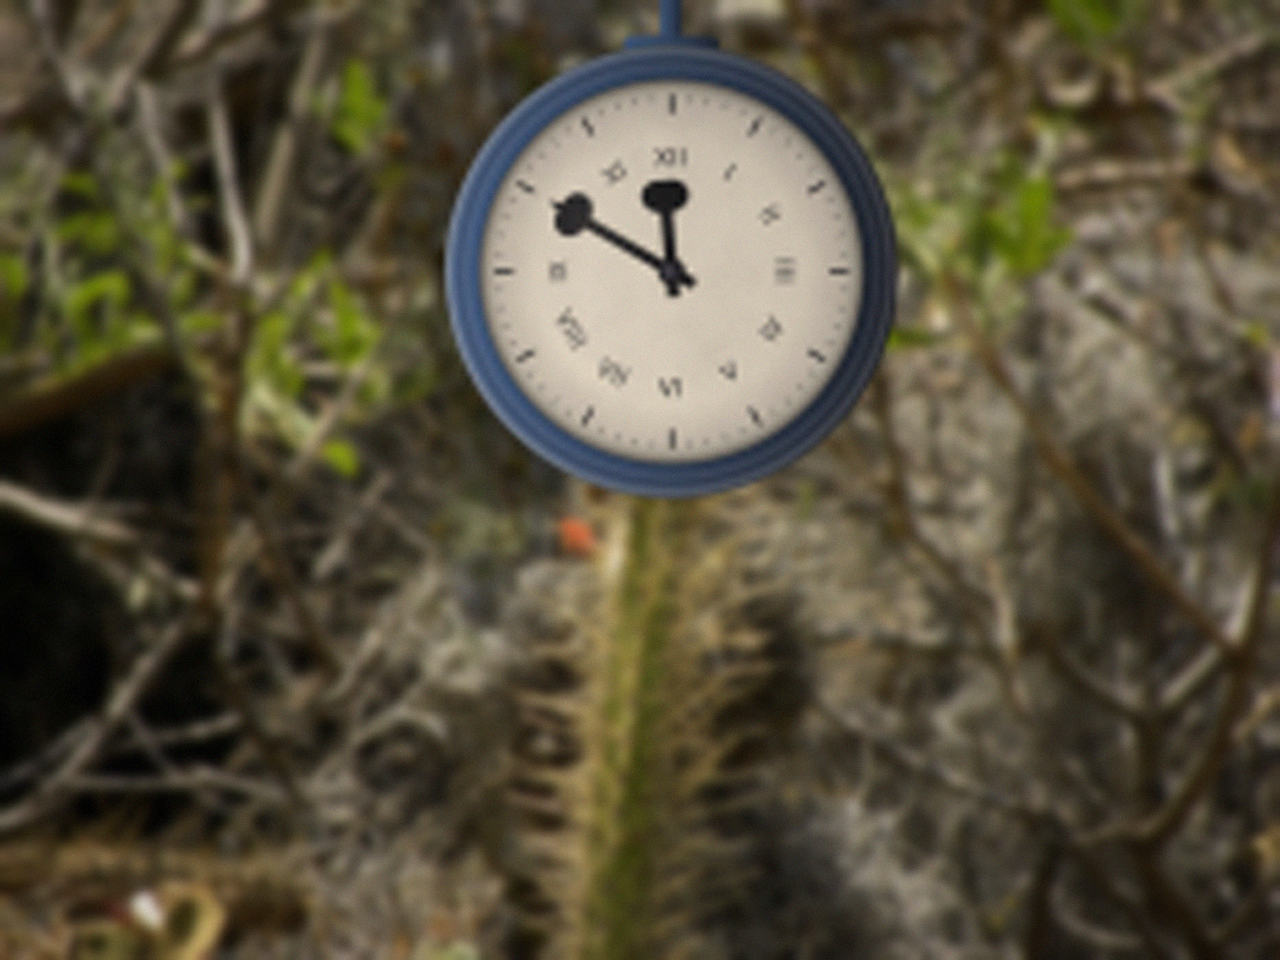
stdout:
h=11 m=50
